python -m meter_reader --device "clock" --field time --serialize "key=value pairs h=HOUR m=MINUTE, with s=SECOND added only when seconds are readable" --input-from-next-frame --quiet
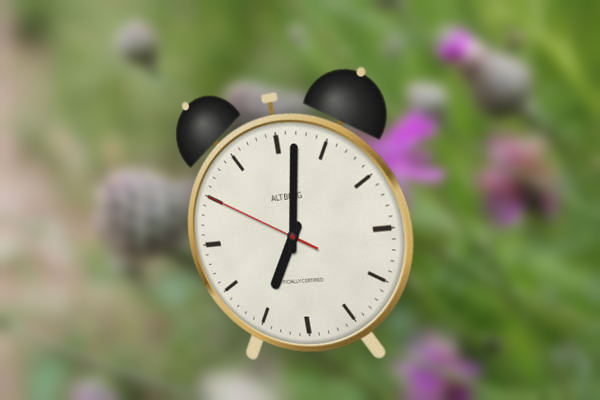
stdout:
h=7 m=1 s=50
